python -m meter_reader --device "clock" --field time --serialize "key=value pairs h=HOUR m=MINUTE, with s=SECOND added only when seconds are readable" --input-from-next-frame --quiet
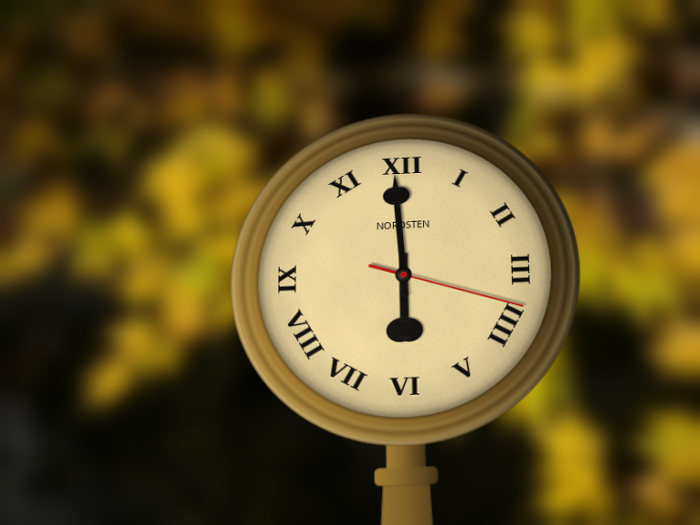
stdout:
h=5 m=59 s=18
